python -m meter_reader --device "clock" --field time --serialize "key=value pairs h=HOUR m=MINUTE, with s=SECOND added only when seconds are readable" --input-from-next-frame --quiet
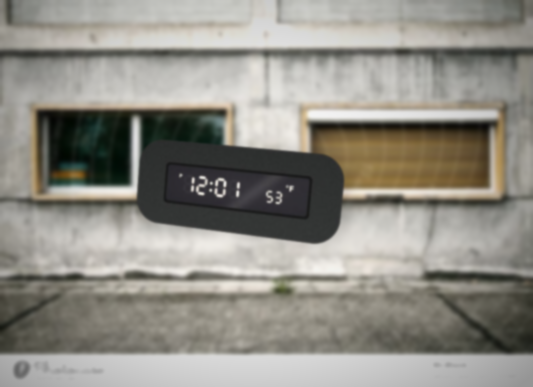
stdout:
h=12 m=1
